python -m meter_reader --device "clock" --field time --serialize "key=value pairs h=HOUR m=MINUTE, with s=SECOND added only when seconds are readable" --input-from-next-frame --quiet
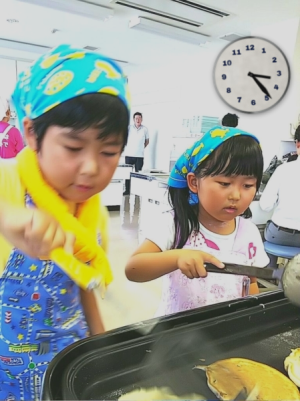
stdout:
h=3 m=24
